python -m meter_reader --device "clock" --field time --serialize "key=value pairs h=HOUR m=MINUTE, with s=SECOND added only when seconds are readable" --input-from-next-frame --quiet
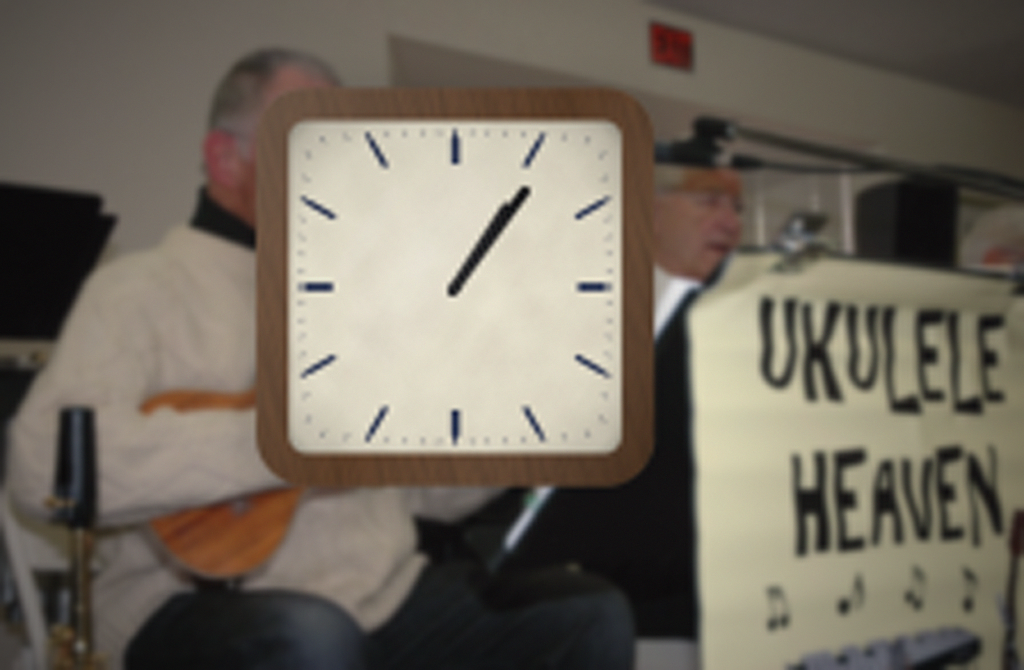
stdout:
h=1 m=6
